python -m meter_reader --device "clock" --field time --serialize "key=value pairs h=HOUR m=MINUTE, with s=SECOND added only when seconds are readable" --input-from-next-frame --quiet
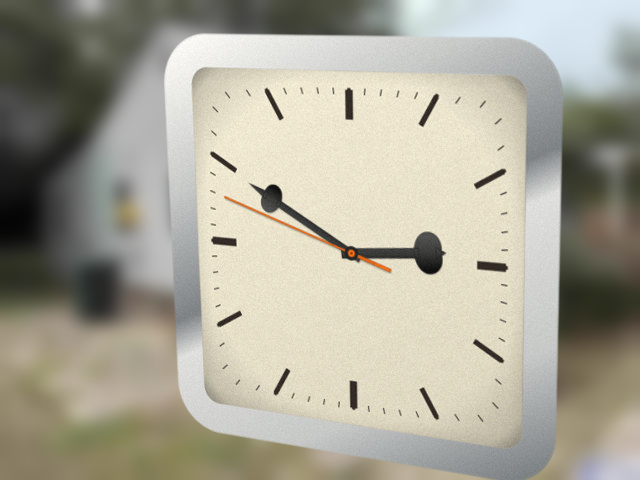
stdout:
h=2 m=49 s=48
